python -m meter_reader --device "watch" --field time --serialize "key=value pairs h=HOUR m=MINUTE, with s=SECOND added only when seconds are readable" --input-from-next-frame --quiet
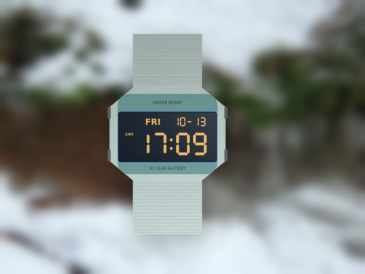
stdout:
h=17 m=9
